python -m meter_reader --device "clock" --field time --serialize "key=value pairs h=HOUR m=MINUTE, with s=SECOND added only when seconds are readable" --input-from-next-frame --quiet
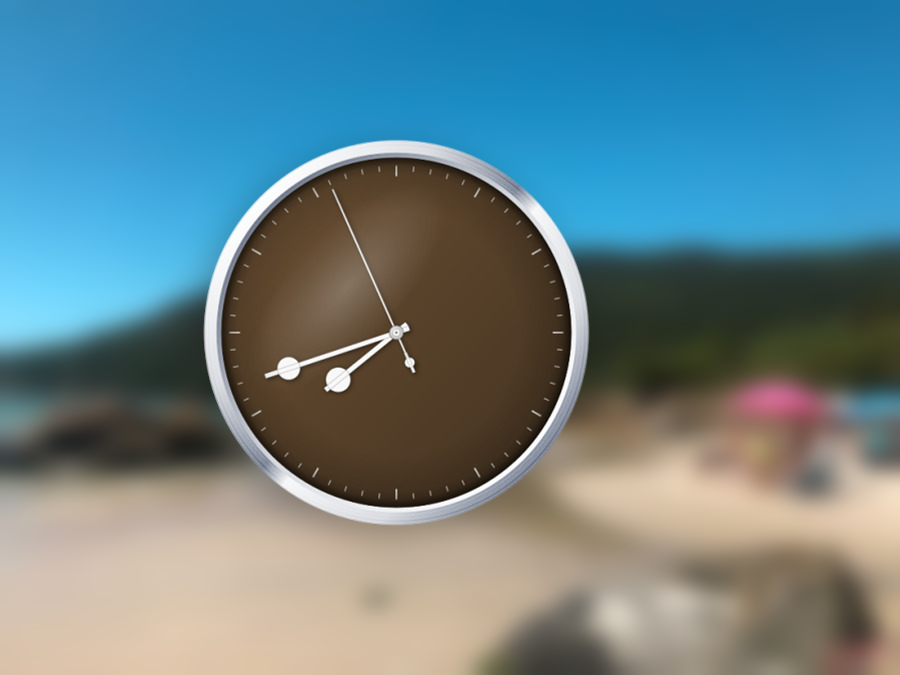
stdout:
h=7 m=41 s=56
